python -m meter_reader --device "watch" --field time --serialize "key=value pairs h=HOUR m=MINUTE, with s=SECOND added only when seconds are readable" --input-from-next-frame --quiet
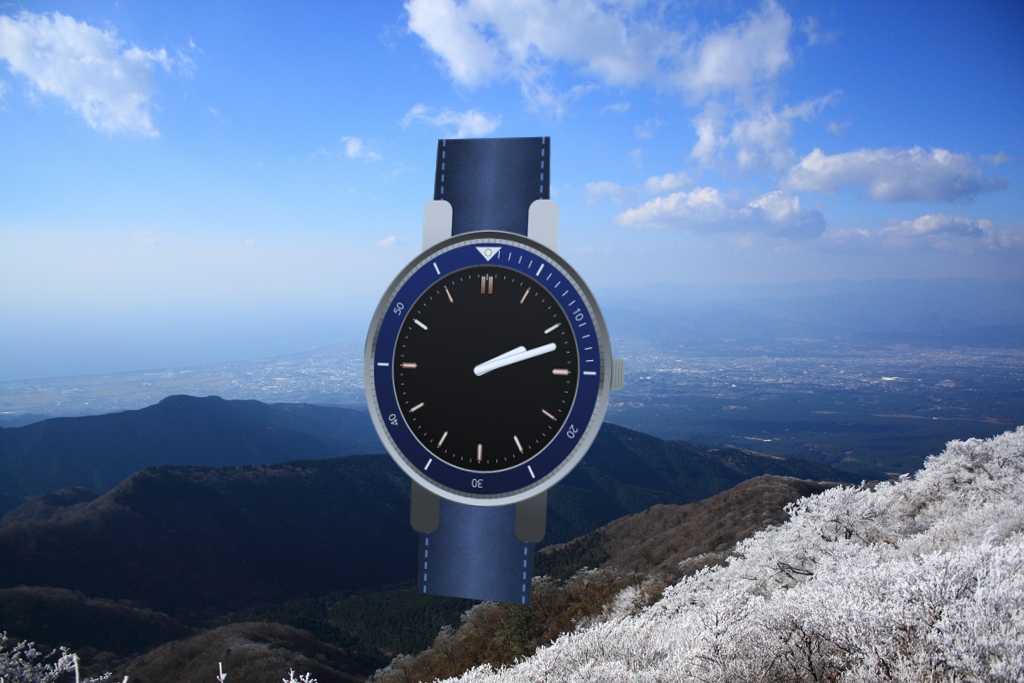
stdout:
h=2 m=12
